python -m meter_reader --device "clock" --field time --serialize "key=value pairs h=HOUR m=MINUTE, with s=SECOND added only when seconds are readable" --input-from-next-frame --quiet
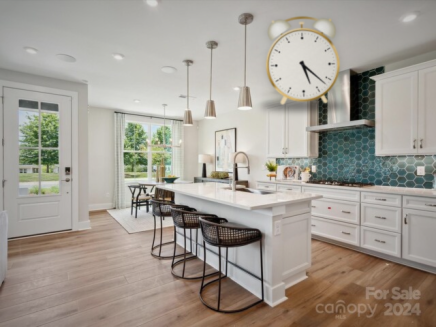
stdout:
h=5 m=22
